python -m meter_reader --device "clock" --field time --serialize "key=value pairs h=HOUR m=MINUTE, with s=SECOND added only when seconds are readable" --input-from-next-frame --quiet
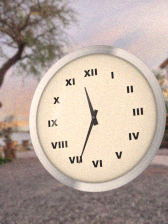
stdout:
h=11 m=34
